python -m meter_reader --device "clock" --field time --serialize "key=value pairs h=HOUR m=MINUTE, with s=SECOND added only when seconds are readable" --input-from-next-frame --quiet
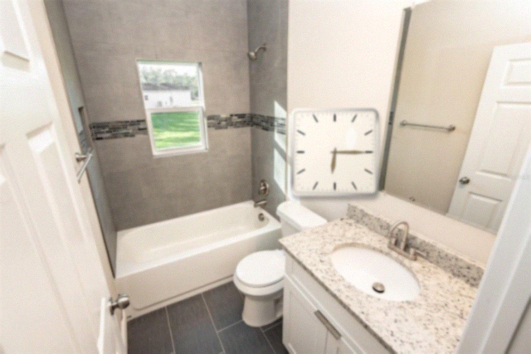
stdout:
h=6 m=15
